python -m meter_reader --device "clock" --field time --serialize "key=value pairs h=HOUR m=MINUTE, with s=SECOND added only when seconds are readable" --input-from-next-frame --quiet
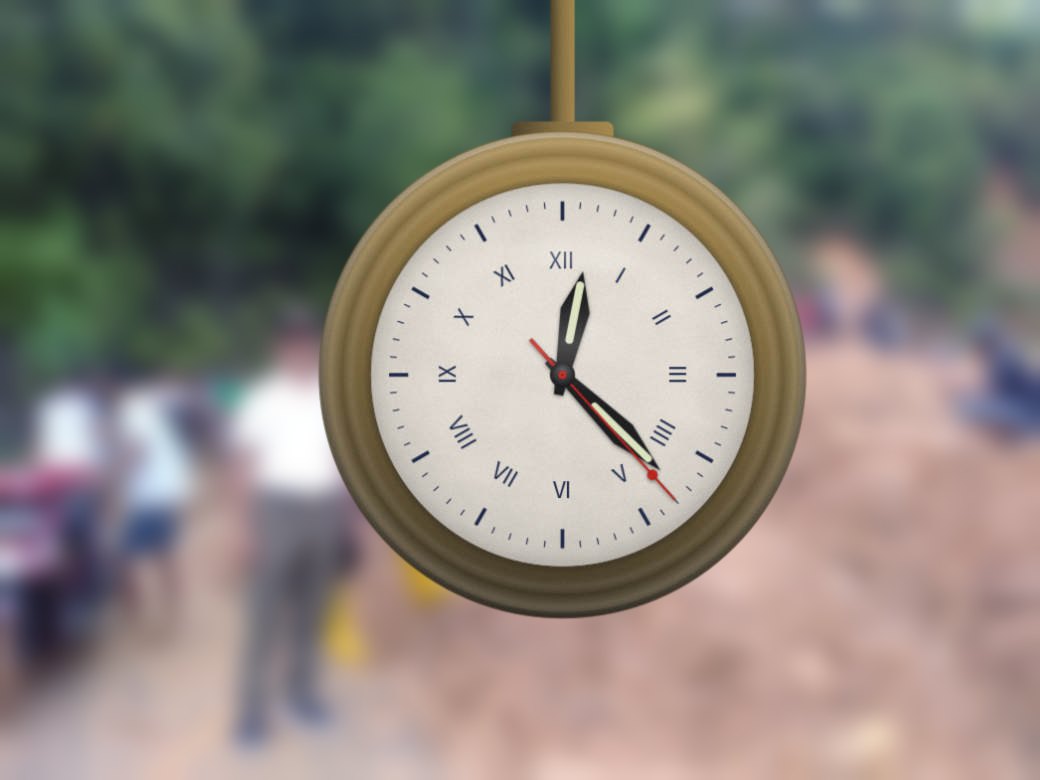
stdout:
h=12 m=22 s=23
